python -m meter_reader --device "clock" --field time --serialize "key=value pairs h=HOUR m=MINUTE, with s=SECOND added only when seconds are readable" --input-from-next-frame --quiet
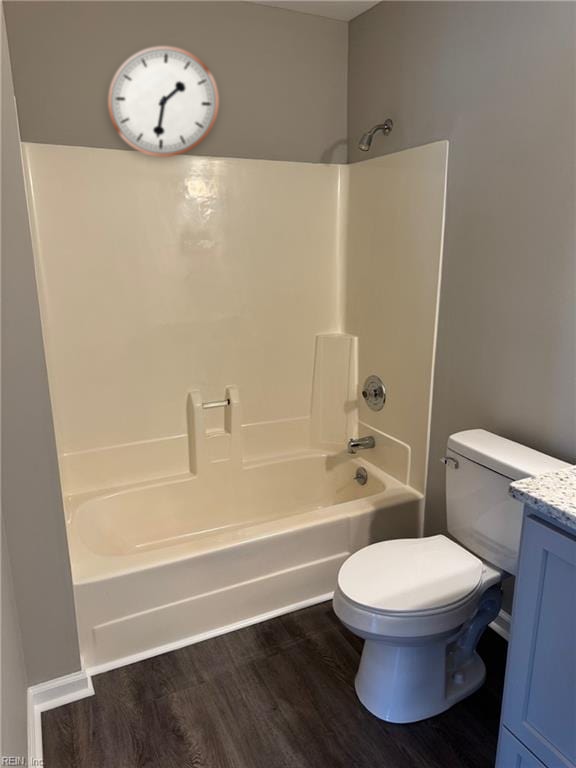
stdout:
h=1 m=31
